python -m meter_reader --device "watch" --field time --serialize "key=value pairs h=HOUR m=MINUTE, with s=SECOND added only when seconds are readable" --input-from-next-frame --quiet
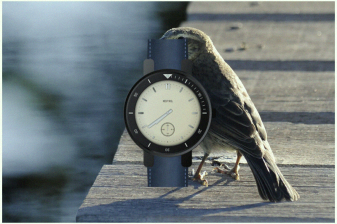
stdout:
h=7 m=39
